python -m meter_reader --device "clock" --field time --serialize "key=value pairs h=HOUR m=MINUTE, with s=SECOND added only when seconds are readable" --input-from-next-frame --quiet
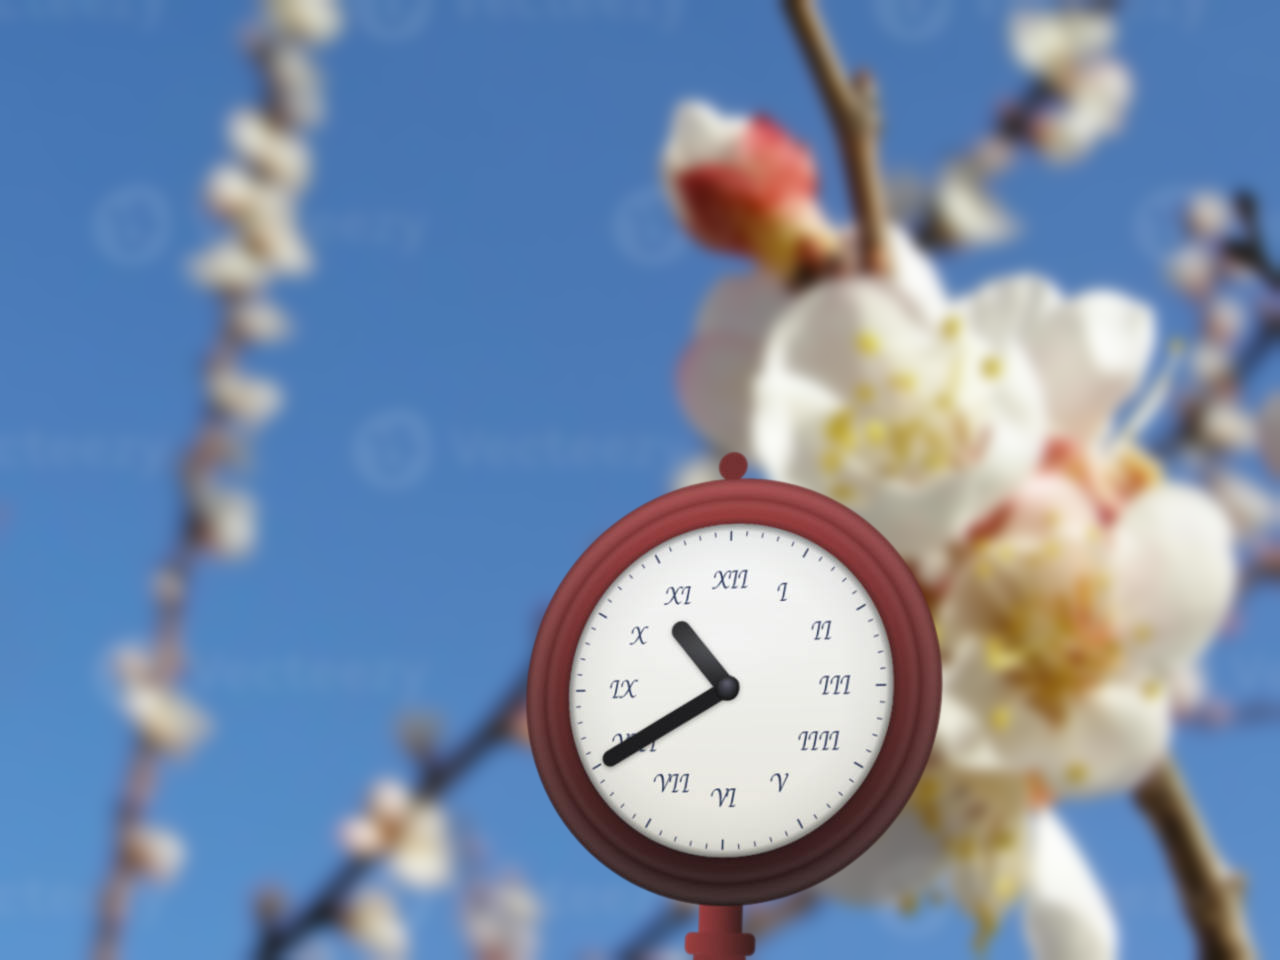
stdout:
h=10 m=40
